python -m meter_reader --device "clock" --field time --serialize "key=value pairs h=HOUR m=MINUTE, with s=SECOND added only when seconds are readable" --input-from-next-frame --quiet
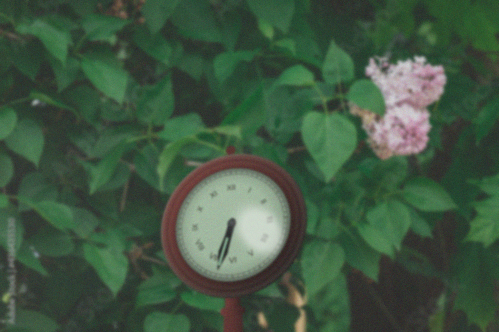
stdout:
h=6 m=33
